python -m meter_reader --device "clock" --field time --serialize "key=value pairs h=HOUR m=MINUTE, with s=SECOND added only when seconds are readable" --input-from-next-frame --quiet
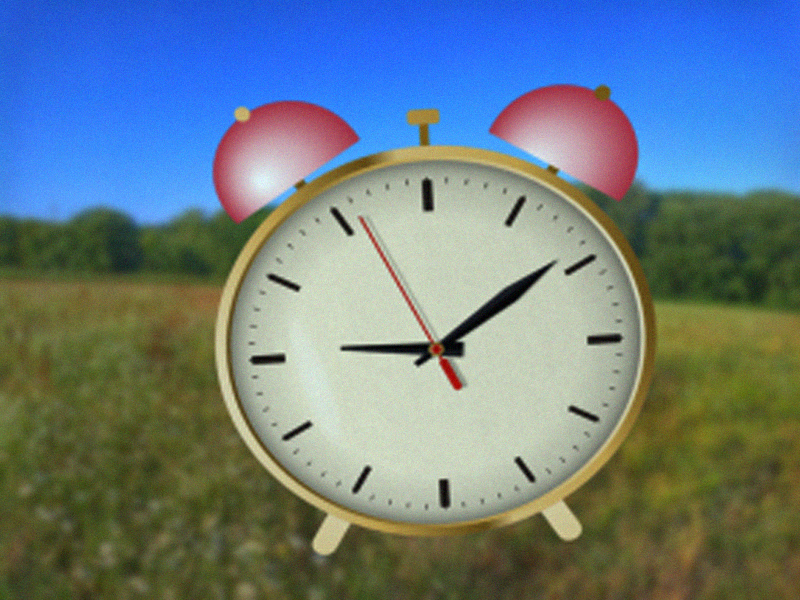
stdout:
h=9 m=8 s=56
